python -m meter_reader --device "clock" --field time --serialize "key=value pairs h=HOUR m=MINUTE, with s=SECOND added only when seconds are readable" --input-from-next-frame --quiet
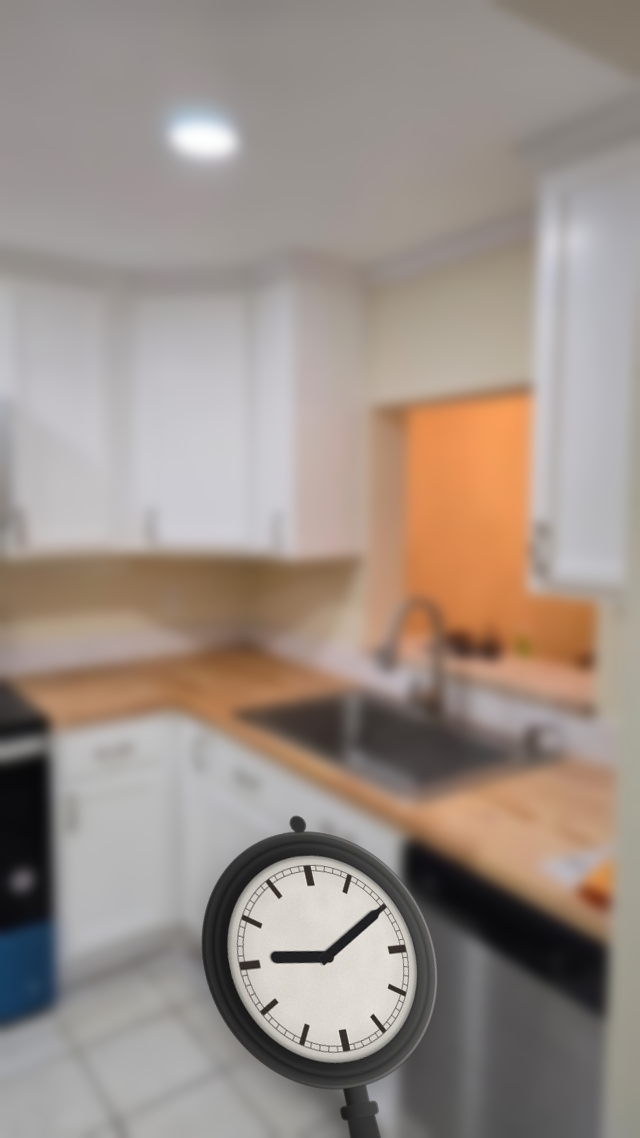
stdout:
h=9 m=10
